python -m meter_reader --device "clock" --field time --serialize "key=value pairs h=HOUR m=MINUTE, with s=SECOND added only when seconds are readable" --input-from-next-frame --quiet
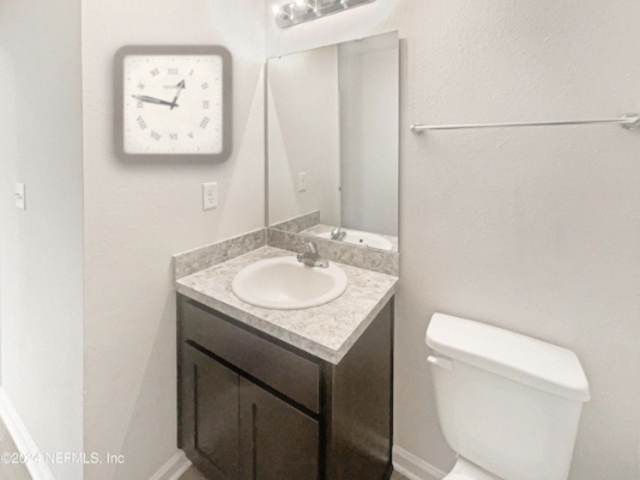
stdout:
h=12 m=47
